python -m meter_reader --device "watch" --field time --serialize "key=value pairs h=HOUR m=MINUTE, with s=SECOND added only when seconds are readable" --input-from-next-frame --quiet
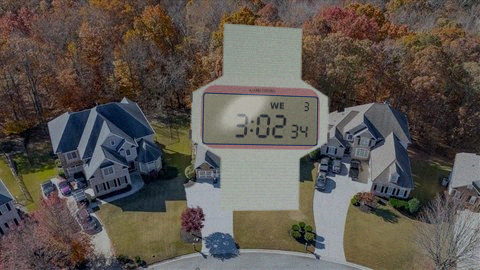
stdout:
h=3 m=2 s=34
